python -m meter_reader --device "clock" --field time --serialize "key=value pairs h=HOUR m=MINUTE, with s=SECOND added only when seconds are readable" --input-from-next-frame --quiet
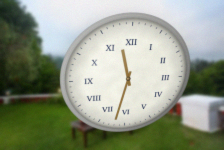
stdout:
h=11 m=32
